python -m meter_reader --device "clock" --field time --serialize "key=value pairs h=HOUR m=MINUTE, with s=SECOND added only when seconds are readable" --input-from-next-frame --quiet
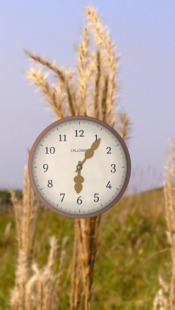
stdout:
h=6 m=6
